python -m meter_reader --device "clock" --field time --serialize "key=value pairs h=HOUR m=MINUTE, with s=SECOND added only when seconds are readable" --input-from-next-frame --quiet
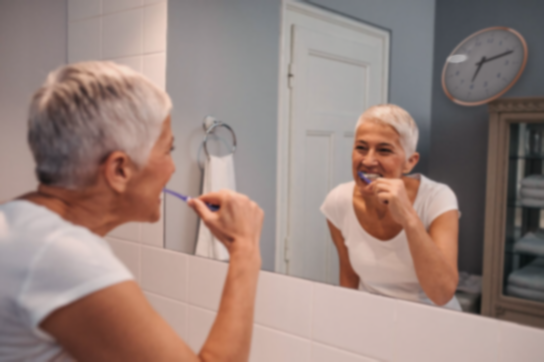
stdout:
h=6 m=11
